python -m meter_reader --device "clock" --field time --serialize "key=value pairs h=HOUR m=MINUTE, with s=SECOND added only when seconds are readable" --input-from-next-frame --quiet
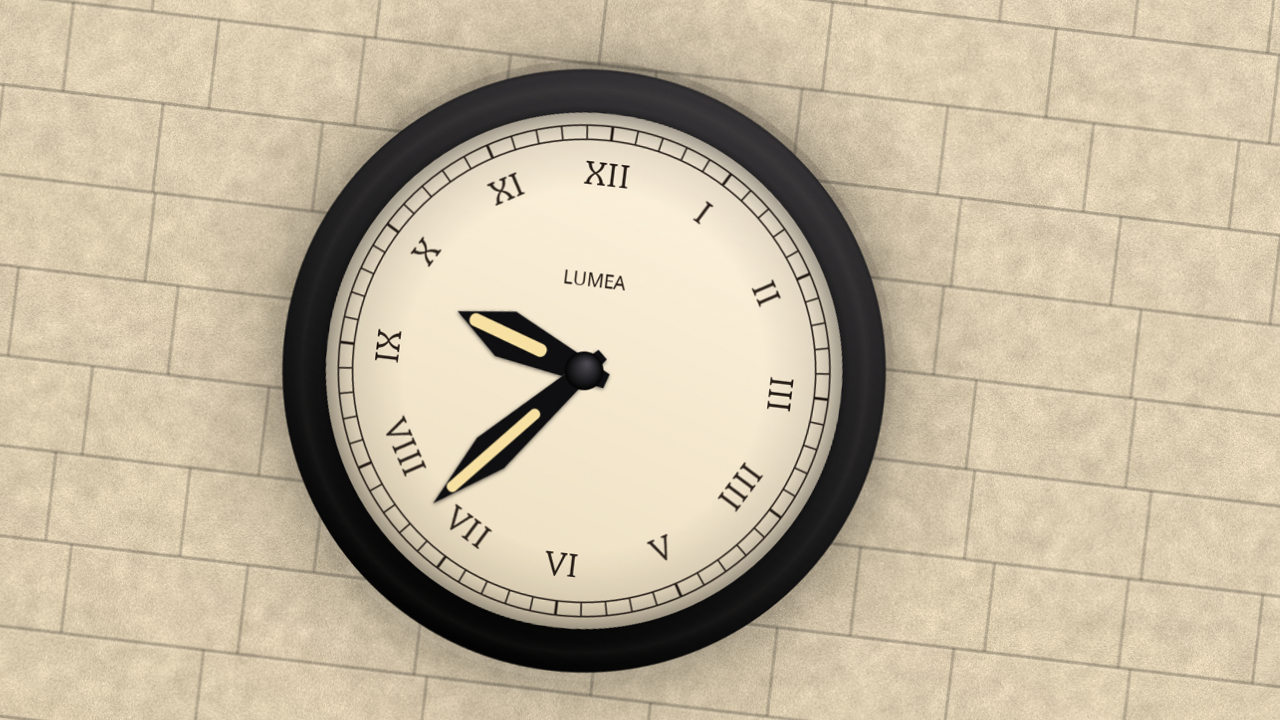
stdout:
h=9 m=37
